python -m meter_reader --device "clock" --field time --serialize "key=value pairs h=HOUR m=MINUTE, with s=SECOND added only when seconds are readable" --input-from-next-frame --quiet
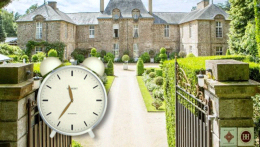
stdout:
h=11 m=36
